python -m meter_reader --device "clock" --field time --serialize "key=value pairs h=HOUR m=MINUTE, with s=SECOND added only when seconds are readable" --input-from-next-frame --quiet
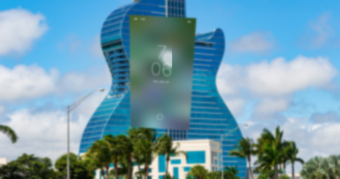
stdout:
h=7 m=6
